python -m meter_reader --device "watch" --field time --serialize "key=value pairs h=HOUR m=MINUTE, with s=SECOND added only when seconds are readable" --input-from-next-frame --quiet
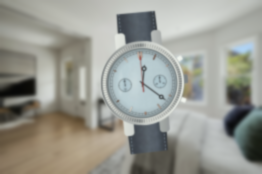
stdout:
h=12 m=22
